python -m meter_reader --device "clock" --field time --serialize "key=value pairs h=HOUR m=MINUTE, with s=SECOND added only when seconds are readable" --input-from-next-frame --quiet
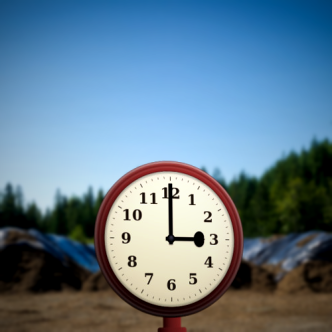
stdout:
h=3 m=0
